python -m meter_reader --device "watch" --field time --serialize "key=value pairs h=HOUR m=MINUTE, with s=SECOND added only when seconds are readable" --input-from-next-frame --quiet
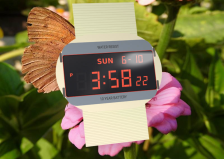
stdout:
h=3 m=58 s=22
